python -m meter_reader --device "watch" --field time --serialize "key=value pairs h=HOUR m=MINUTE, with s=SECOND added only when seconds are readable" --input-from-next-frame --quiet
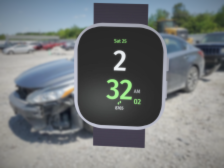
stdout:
h=2 m=32
